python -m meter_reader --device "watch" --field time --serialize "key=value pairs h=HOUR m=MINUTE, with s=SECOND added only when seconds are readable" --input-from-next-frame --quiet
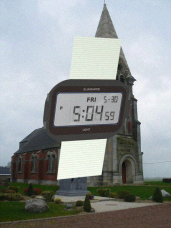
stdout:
h=5 m=4 s=59
